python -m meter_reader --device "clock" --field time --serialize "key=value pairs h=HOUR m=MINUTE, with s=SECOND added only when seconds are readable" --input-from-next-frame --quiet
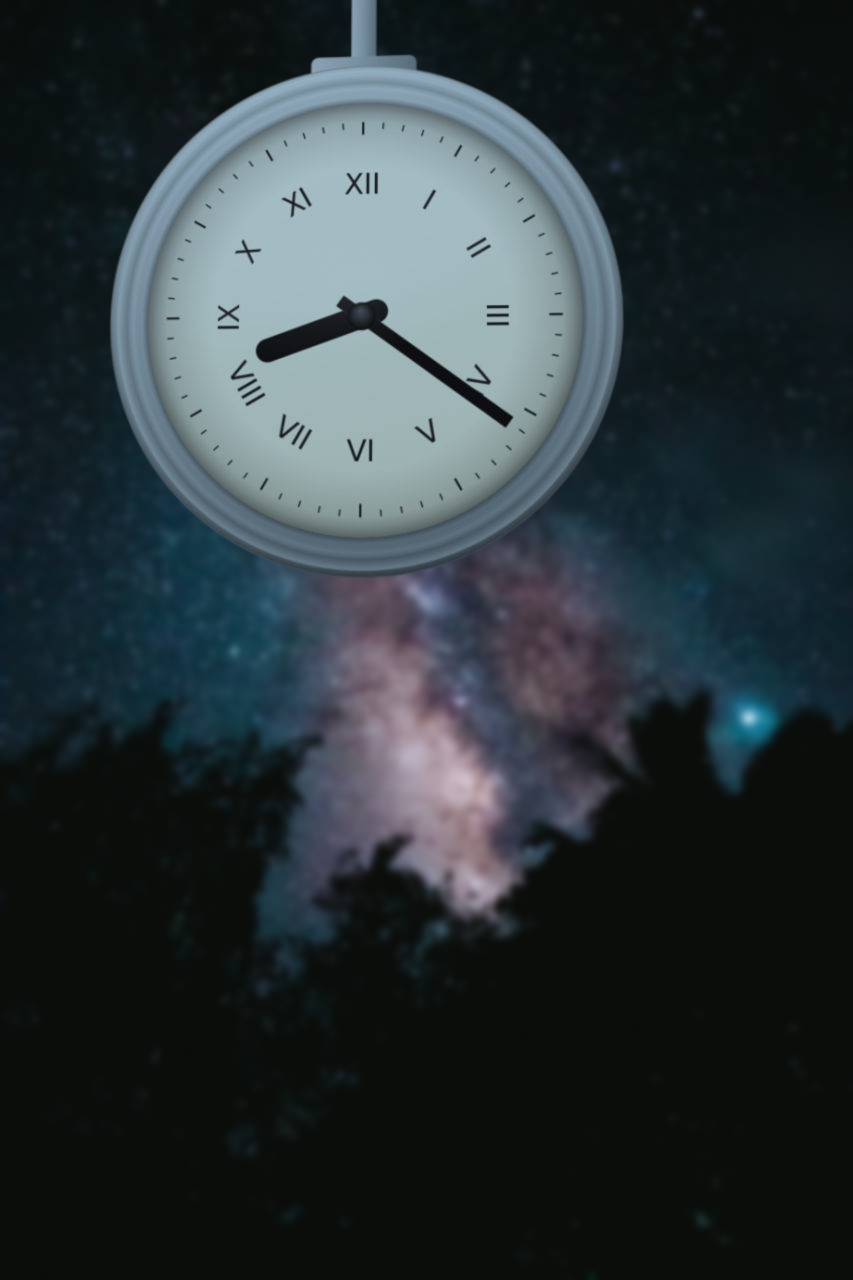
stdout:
h=8 m=21
